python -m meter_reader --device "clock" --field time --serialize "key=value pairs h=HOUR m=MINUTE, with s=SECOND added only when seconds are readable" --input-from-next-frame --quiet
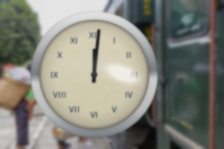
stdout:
h=12 m=1
